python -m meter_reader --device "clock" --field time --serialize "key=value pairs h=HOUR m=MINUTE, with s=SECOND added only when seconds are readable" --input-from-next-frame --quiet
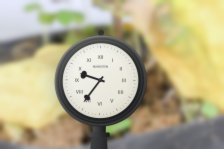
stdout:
h=9 m=36
